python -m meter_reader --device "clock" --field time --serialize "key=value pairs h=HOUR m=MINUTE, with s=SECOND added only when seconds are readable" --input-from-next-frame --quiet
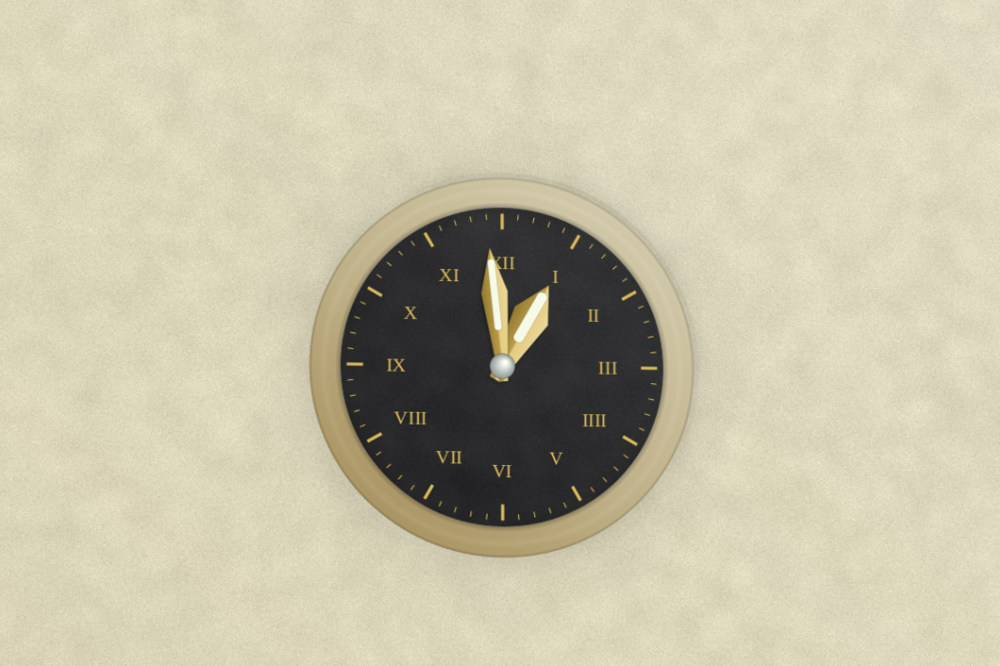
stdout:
h=12 m=59
